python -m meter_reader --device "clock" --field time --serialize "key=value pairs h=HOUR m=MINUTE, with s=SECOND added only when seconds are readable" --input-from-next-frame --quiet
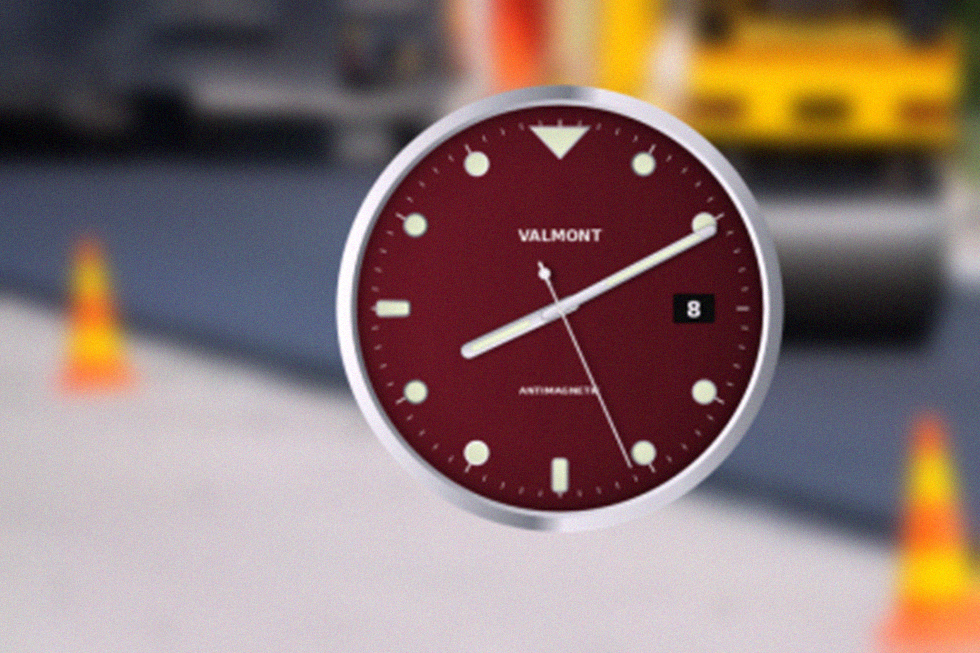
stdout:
h=8 m=10 s=26
